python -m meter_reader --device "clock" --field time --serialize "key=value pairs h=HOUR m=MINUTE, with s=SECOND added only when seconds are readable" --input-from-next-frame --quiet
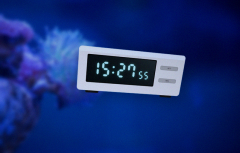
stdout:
h=15 m=27 s=55
